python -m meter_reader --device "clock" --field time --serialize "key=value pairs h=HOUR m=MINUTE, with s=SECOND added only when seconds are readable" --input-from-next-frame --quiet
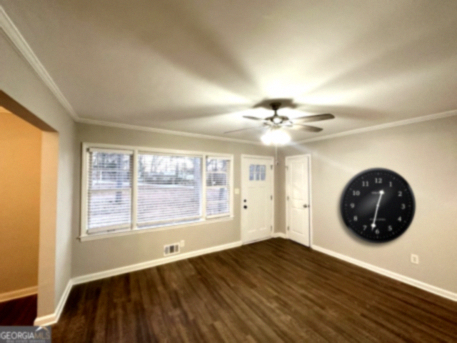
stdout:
h=12 m=32
